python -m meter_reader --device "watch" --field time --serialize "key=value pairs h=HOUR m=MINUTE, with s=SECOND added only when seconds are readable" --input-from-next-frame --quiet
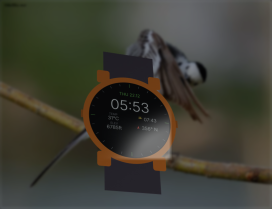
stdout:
h=5 m=53
